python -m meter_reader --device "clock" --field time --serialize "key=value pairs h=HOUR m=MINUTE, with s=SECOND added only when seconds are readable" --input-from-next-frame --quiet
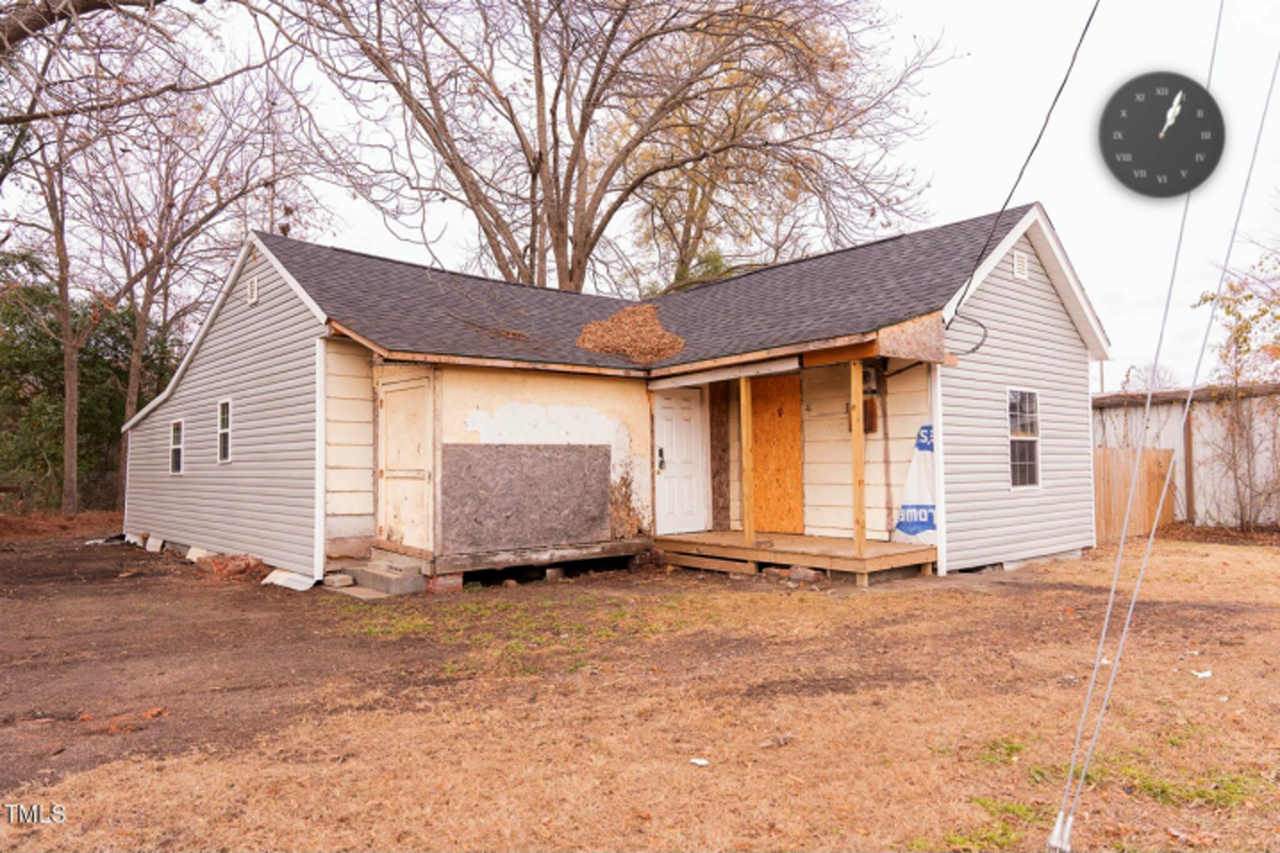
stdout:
h=1 m=4
